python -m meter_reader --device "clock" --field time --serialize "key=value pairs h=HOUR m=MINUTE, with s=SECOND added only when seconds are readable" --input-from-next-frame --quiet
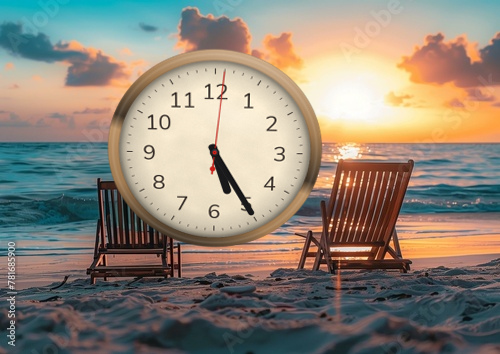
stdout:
h=5 m=25 s=1
